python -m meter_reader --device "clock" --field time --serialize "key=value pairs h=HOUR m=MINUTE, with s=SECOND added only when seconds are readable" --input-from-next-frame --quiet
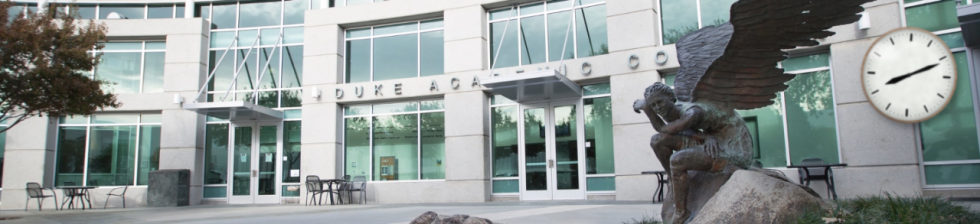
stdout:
h=8 m=11
